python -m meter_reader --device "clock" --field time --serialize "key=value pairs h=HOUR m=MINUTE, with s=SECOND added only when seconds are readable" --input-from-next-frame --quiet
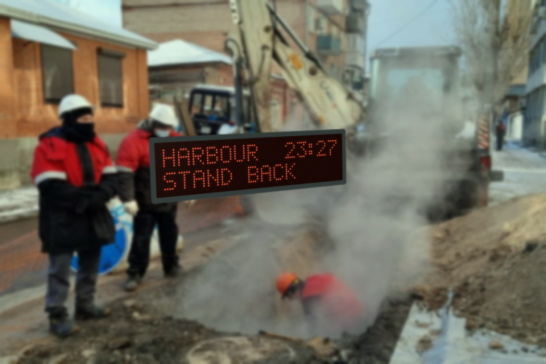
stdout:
h=23 m=27
